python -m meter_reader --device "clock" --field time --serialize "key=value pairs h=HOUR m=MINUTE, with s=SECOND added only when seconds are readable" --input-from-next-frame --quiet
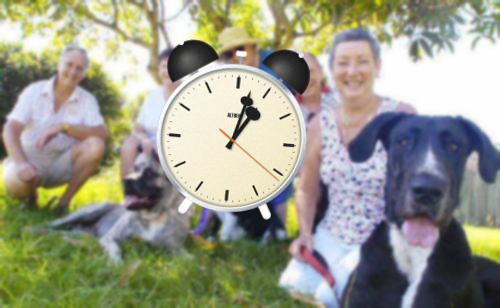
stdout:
h=1 m=2 s=21
